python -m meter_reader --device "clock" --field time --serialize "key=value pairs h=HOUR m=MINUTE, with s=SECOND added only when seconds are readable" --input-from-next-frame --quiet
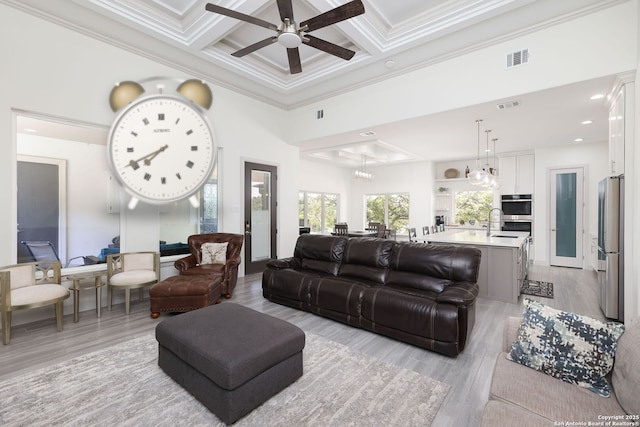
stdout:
h=7 m=41
